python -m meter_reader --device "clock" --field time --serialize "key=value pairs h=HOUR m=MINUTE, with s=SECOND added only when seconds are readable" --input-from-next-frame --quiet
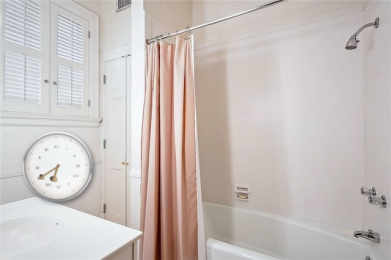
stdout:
h=6 m=40
